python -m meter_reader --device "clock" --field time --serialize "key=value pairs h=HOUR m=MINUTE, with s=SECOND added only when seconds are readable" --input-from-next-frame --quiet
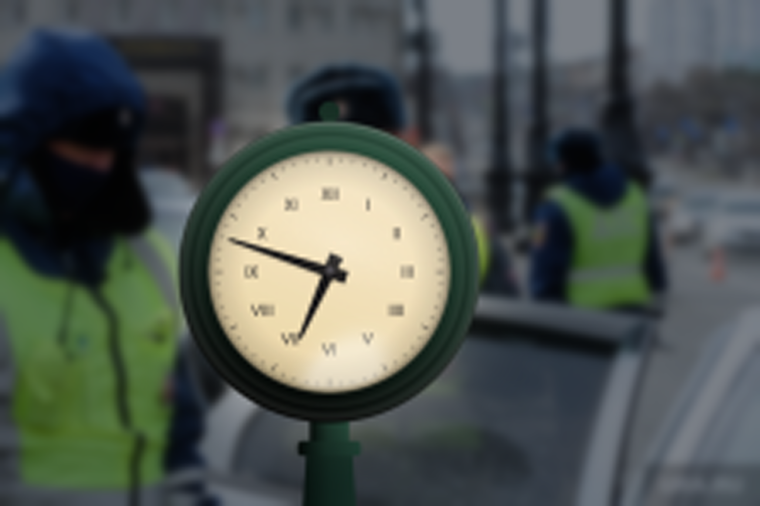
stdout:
h=6 m=48
